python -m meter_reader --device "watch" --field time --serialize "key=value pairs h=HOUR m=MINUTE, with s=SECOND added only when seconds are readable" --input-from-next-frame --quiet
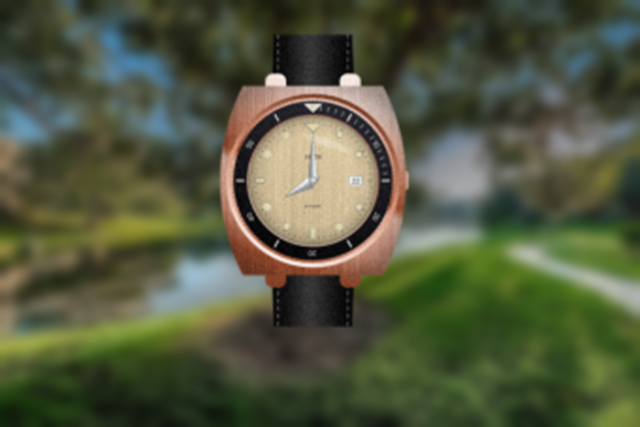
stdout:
h=8 m=0
